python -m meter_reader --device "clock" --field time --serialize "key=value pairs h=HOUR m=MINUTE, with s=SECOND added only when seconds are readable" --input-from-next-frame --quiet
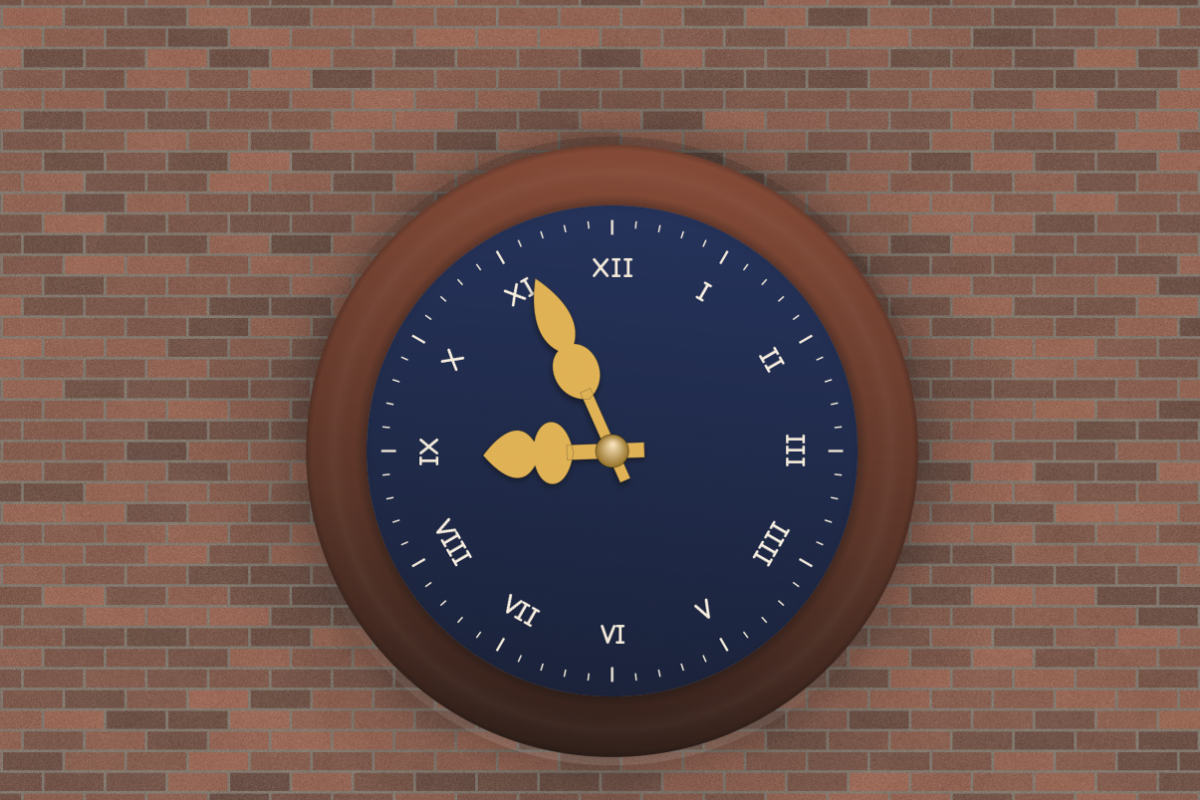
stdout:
h=8 m=56
